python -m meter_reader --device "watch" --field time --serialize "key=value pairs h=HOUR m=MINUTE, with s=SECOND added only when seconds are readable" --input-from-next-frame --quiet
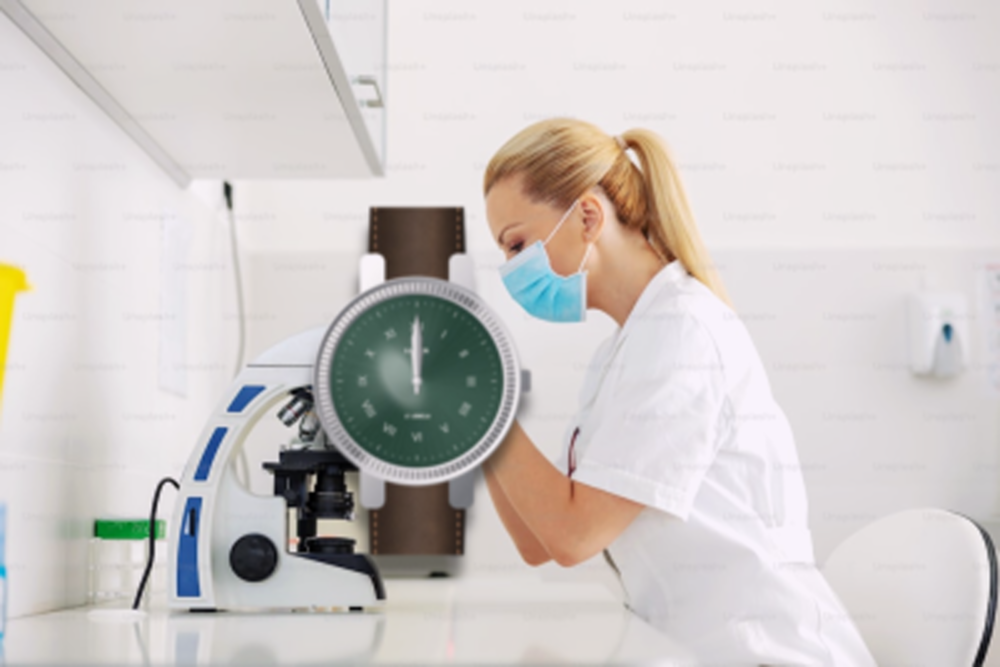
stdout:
h=12 m=0
